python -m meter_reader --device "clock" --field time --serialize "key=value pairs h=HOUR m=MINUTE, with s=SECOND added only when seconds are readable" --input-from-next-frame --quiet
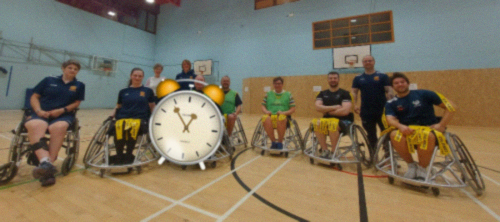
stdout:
h=12 m=54
